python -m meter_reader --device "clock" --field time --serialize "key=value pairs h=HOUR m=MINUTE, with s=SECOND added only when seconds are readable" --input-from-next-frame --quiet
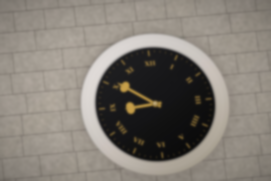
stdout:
h=8 m=51
